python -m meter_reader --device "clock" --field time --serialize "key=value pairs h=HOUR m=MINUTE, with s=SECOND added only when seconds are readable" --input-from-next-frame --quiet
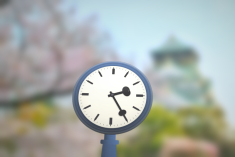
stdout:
h=2 m=25
